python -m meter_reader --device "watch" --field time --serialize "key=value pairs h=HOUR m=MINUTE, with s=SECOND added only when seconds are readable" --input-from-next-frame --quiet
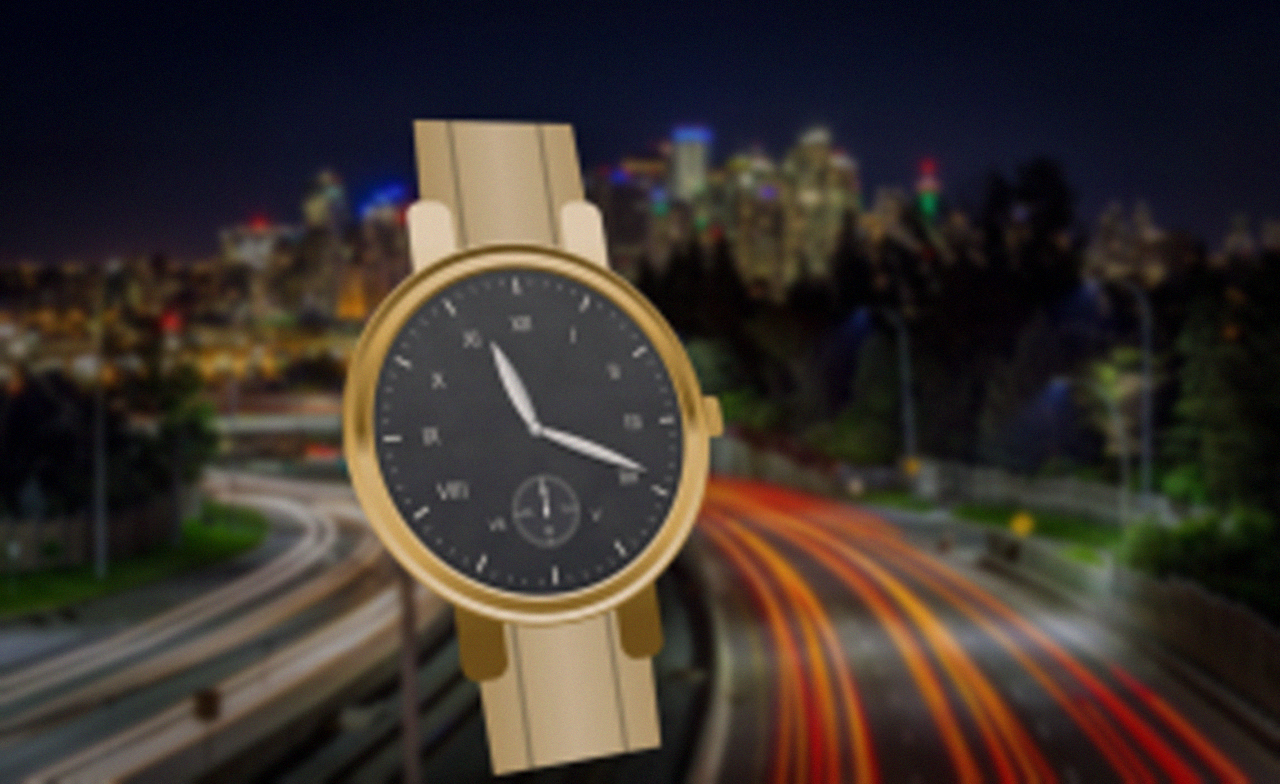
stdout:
h=11 m=19
